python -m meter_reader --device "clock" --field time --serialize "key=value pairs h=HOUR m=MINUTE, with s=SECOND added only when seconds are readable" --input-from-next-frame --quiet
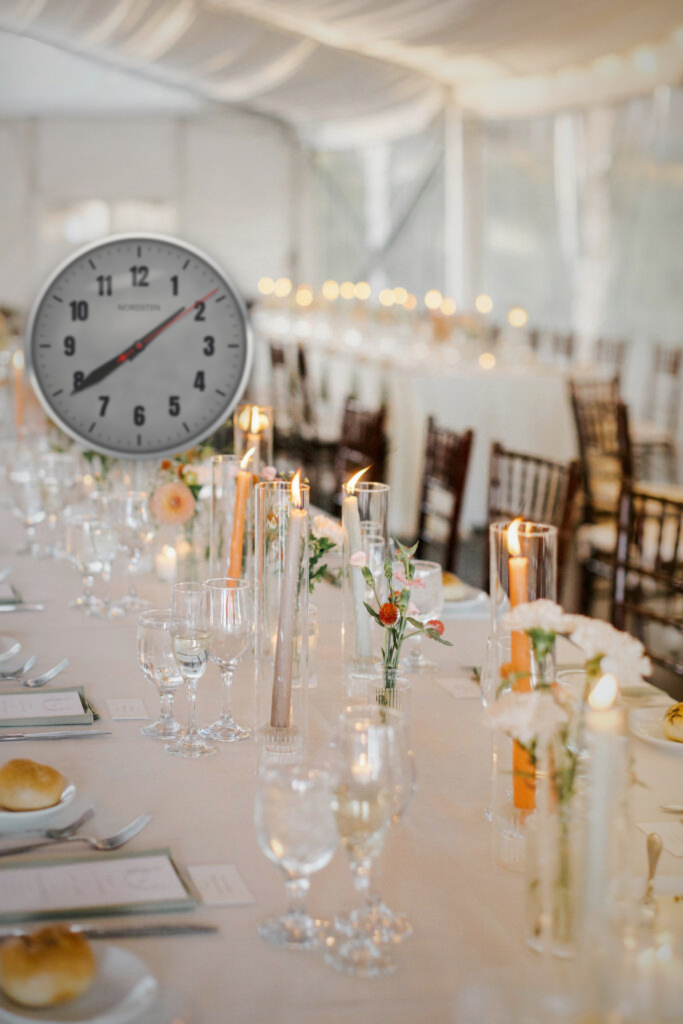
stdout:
h=1 m=39 s=9
